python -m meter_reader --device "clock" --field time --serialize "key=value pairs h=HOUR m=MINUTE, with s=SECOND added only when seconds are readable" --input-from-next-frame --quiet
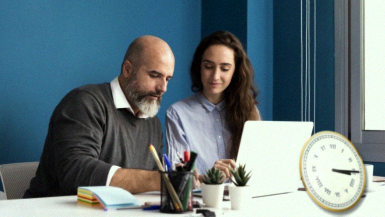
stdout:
h=3 m=15
